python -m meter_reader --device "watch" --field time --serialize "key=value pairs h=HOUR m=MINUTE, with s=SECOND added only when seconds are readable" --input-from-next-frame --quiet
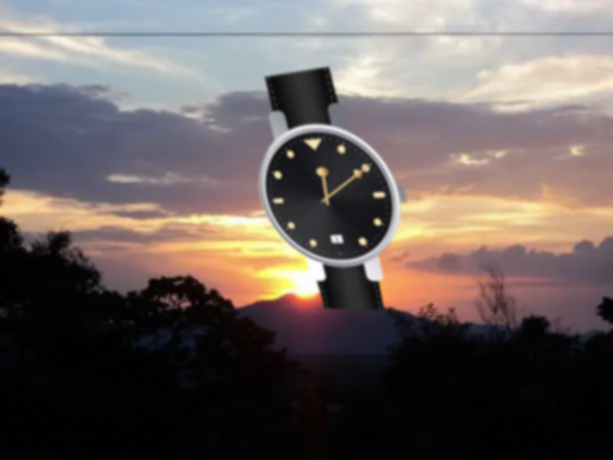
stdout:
h=12 m=10
